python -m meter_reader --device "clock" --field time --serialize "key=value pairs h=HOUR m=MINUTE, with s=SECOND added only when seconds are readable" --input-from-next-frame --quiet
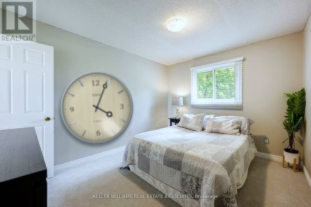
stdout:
h=4 m=4
